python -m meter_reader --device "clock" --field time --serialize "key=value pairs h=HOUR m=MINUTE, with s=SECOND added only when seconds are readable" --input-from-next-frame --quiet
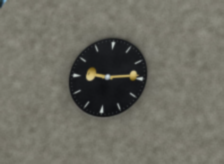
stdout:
h=9 m=14
